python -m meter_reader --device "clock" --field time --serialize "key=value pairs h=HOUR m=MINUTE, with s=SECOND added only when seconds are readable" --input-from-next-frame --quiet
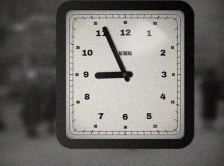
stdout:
h=8 m=56
